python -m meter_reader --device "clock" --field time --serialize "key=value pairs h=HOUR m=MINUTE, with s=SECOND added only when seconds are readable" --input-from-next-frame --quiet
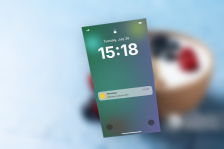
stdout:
h=15 m=18
